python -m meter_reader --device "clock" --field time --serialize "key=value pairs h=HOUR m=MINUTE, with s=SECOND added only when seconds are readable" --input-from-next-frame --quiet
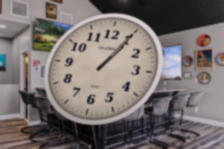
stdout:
h=1 m=5
